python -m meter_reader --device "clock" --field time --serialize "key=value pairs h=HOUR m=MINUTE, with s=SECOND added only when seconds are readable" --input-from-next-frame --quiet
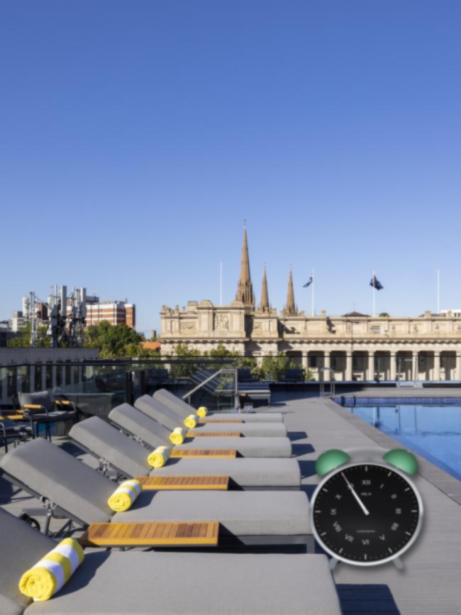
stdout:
h=10 m=55
